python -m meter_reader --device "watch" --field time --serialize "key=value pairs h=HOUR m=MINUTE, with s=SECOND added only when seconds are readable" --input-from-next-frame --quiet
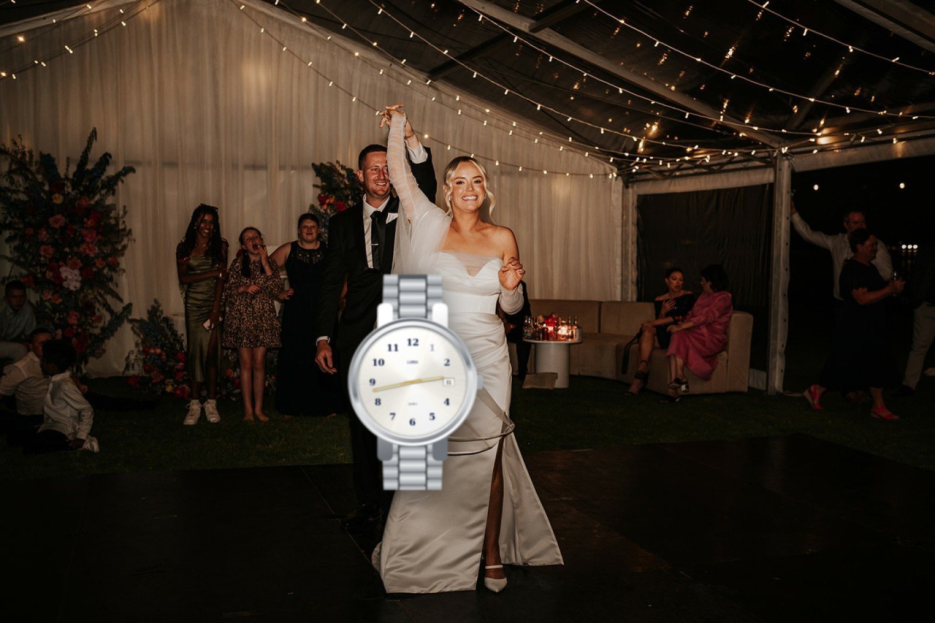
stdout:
h=2 m=43
